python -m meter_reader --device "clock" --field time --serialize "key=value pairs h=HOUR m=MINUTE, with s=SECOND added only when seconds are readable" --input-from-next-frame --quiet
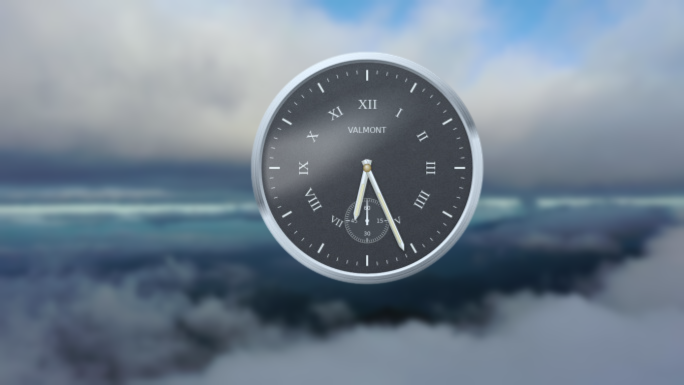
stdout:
h=6 m=26
